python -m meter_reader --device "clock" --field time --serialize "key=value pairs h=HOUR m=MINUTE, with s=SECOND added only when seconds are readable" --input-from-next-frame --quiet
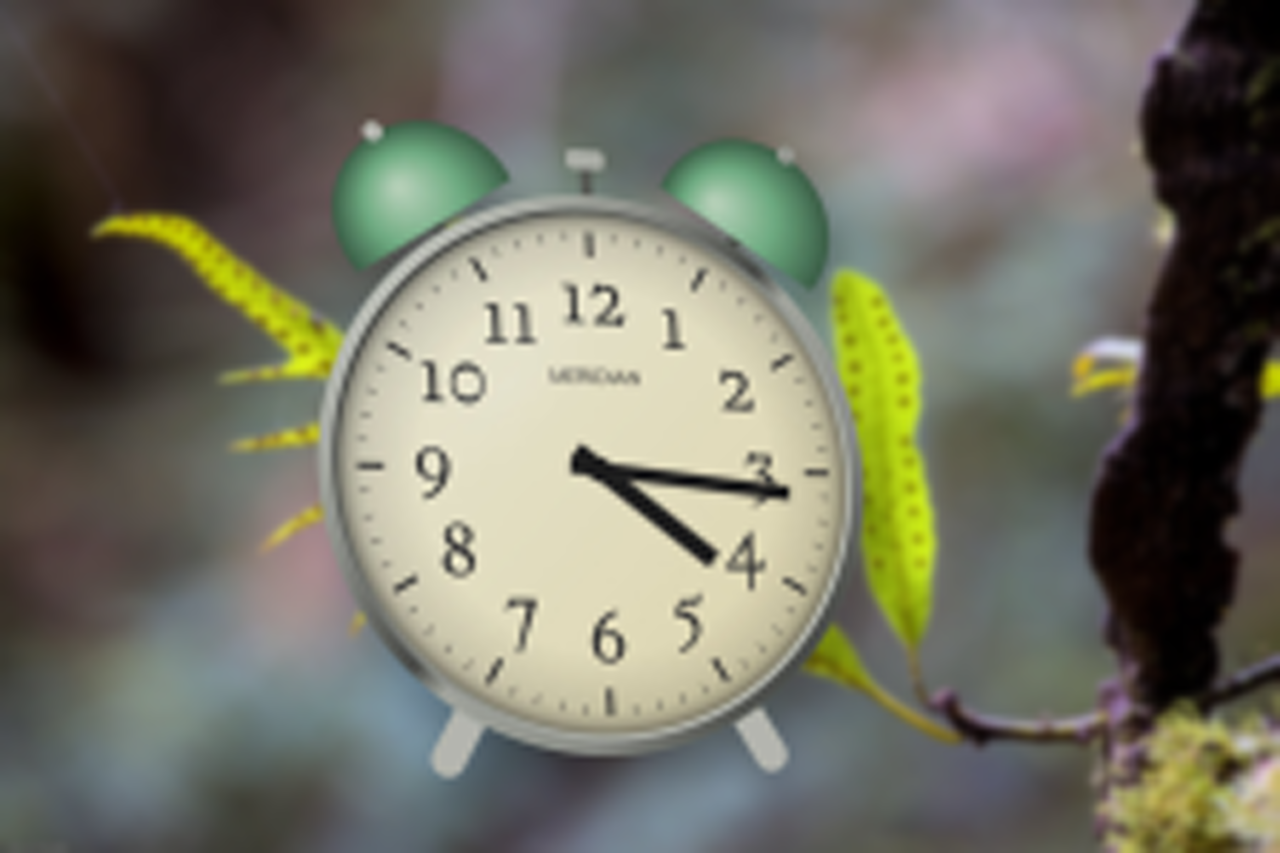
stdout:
h=4 m=16
